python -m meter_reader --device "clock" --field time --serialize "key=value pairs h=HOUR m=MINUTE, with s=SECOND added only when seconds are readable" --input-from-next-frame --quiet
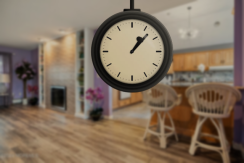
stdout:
h=1 m=7
